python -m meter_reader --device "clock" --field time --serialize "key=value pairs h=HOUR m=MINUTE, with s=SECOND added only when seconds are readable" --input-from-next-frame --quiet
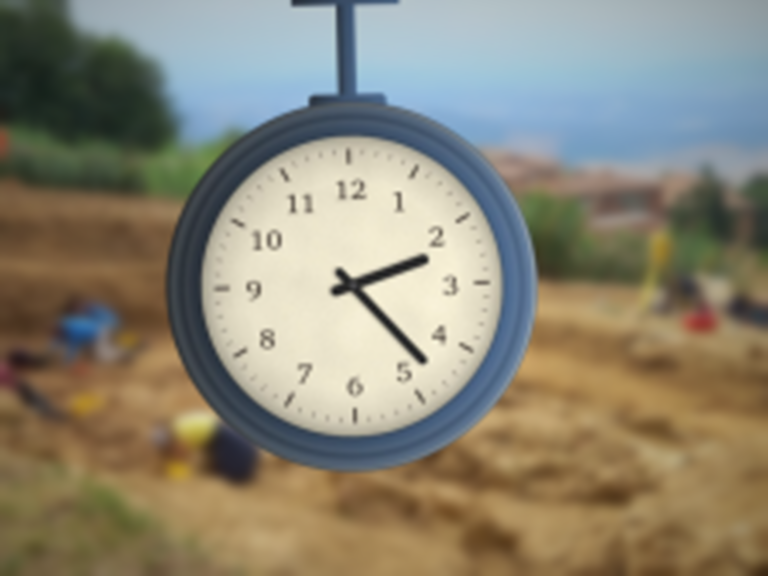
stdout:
h=2 m=23
